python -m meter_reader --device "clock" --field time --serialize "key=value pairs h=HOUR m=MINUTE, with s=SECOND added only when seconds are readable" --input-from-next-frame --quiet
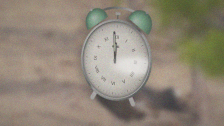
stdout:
h=11 m=59
